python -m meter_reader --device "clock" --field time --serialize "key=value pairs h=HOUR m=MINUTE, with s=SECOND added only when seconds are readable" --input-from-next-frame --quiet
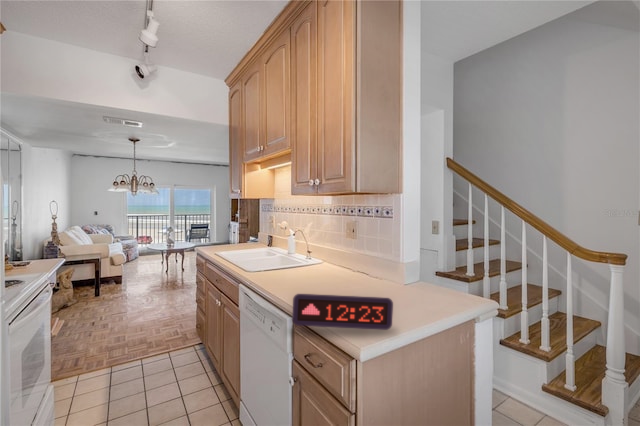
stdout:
h=12 m=23
